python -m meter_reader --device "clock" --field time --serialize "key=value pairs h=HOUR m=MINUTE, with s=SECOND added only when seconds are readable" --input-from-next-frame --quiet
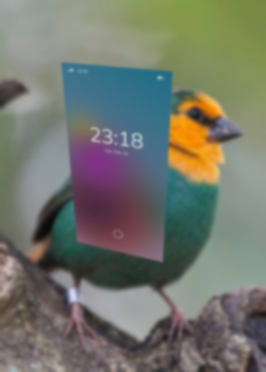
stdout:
h=23 m=18
